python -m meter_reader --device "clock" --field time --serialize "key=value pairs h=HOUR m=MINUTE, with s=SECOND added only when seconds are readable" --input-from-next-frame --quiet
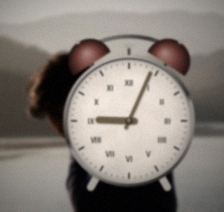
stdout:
h=9 m=4
